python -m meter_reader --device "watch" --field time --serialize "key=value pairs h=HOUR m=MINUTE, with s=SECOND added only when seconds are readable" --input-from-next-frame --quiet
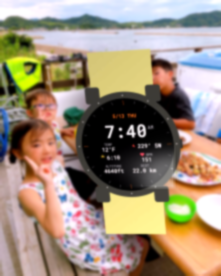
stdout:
h=7 m=40
